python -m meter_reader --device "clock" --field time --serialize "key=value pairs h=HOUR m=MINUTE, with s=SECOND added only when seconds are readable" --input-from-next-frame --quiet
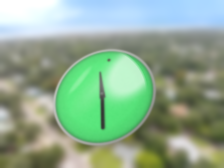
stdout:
h=11 m=28
